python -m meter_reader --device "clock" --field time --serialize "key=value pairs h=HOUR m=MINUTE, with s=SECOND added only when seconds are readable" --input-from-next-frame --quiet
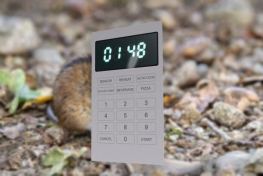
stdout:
h=1 m=48
